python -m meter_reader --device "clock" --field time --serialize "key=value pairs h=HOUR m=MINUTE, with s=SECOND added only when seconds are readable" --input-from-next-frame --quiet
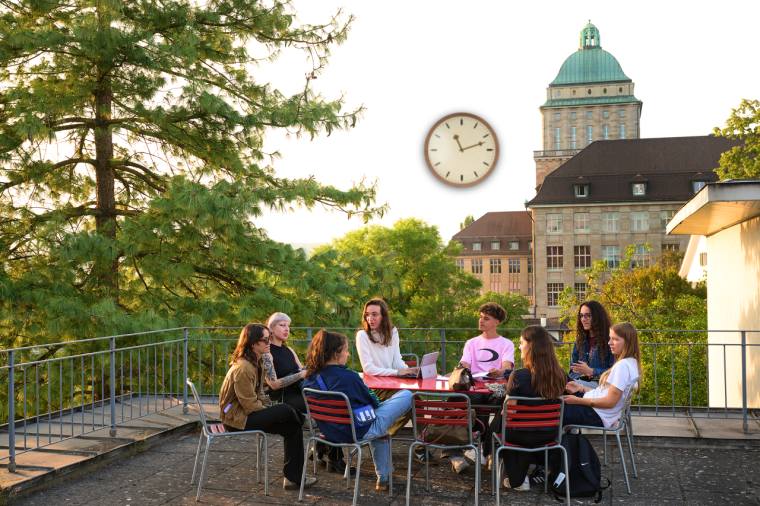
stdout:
h=11 m=12
